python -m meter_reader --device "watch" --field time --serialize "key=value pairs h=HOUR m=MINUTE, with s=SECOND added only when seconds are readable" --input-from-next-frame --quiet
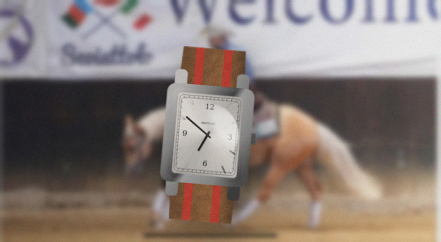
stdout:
h=6 m=51
